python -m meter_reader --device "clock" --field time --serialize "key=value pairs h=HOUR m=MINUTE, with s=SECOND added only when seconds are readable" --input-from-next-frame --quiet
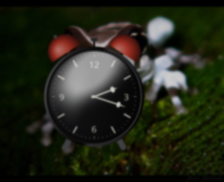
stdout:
h=2 m=18
